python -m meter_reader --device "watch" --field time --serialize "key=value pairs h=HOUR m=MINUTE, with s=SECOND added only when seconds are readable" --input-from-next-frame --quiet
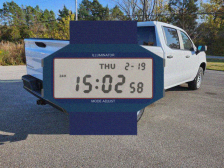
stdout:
h=15 m=2 s=58
